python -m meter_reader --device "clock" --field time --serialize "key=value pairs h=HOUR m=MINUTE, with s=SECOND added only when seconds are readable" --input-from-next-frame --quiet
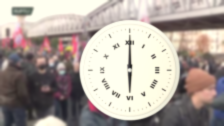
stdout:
h=6 m=0
